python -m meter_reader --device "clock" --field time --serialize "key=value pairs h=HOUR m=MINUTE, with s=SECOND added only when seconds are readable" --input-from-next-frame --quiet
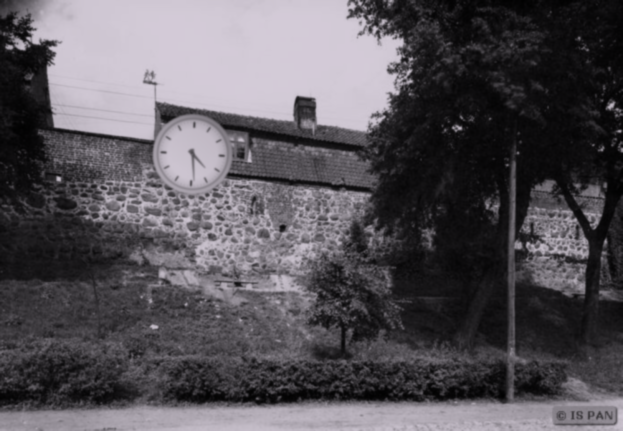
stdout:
h=4 m=29
